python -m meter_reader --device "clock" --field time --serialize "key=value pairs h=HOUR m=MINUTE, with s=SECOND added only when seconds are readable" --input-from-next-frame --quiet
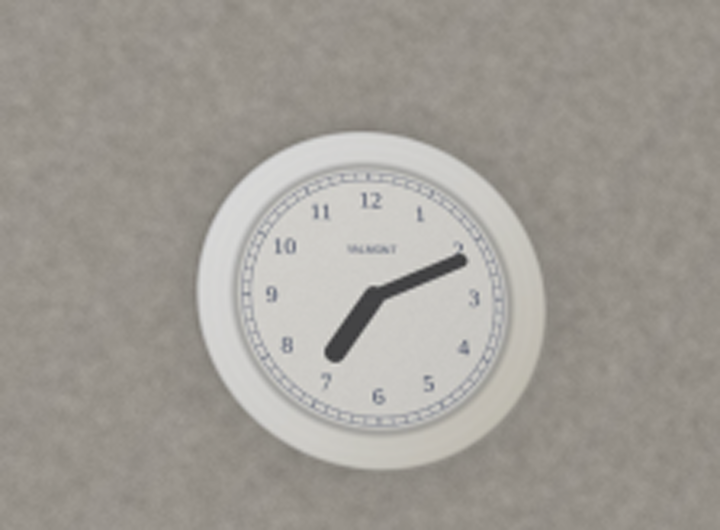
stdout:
h=7 m=11
